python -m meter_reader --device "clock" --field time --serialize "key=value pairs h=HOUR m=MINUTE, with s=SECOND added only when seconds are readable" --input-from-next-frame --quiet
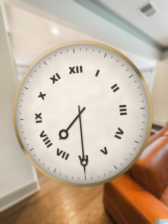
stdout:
h=7 m=30
